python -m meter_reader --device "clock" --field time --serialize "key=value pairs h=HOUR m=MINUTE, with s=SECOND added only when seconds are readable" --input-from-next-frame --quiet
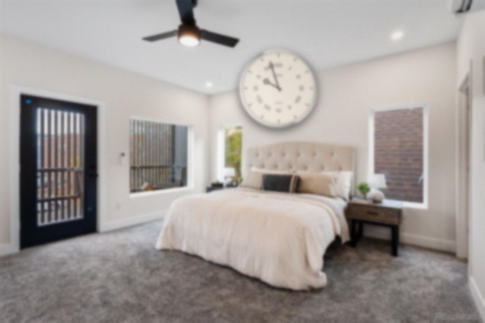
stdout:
h=9 m=57
